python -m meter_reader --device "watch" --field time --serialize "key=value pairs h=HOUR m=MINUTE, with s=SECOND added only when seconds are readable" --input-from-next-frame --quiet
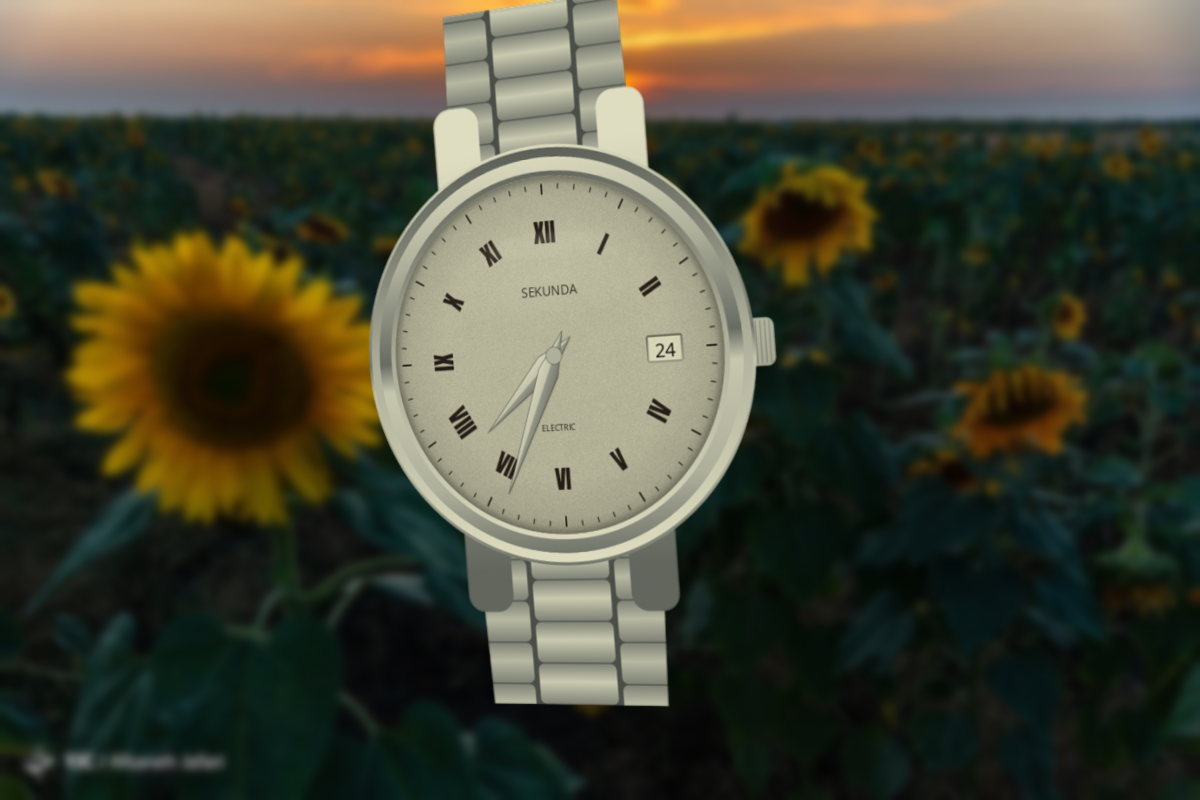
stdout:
h=7 m=34
